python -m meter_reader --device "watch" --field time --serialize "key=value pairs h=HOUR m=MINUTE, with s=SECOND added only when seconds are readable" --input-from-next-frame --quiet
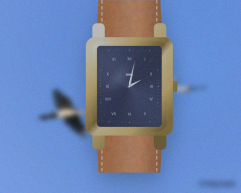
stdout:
h=2 m=2
